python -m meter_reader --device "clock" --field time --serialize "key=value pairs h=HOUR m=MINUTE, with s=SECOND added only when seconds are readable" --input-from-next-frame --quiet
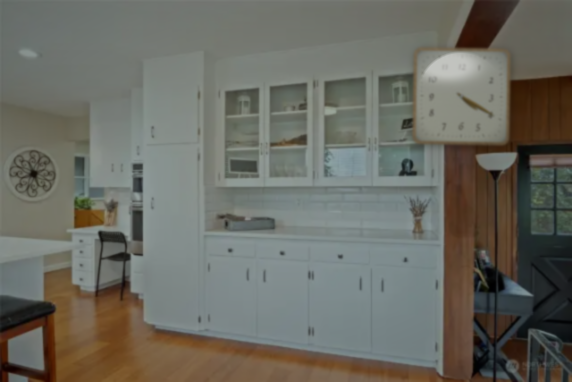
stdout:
h=4 m=20
